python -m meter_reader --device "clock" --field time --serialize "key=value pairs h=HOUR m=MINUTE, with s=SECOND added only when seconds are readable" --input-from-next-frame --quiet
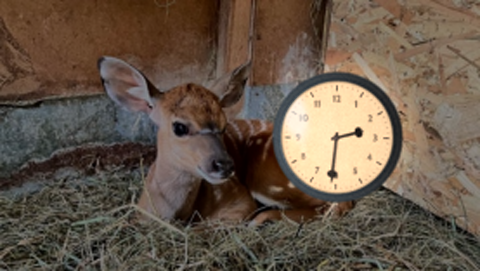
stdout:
h=2 m=31
